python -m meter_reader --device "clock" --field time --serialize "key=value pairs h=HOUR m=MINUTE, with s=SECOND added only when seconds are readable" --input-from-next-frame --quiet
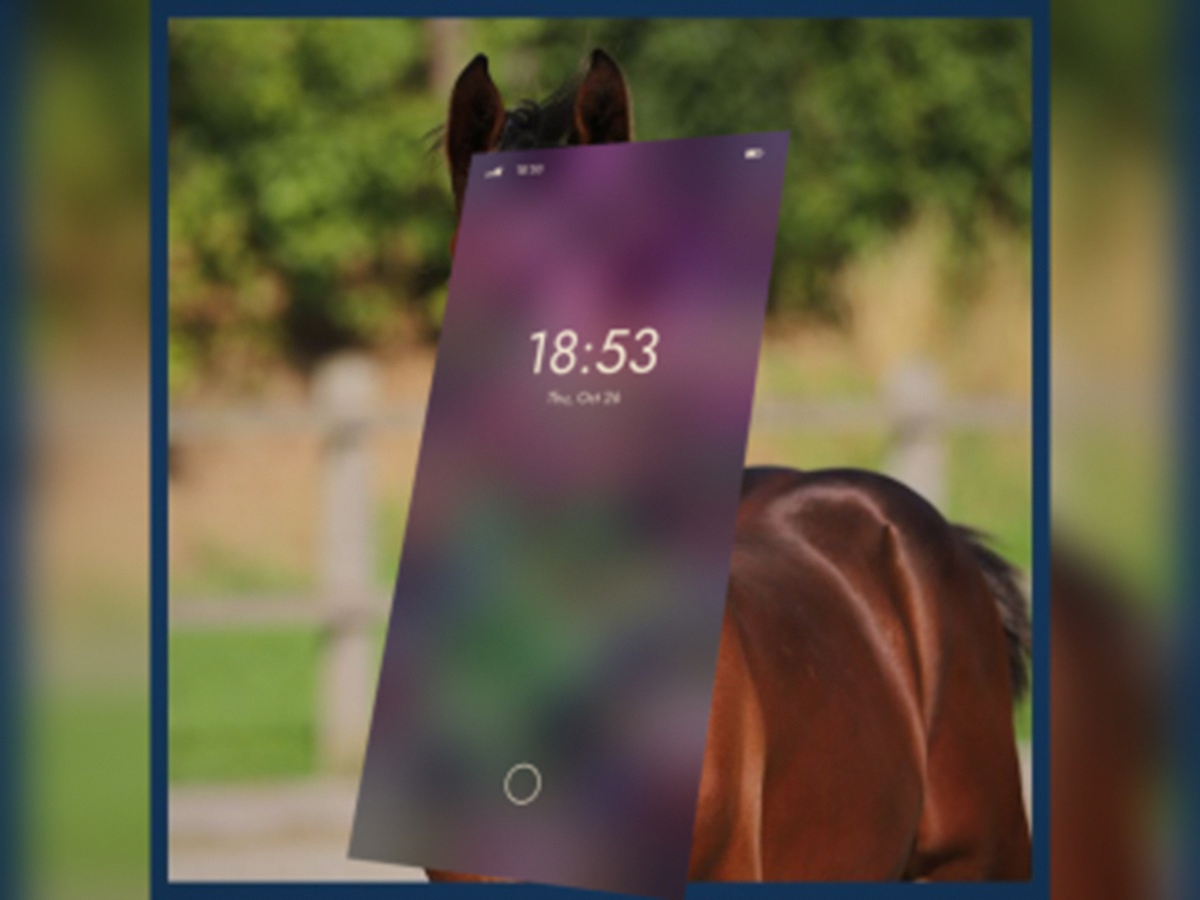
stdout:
h=18 m=53
